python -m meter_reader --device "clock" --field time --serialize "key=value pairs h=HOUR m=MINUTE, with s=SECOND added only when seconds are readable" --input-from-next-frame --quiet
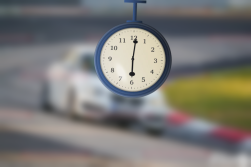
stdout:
h=6 m=1
